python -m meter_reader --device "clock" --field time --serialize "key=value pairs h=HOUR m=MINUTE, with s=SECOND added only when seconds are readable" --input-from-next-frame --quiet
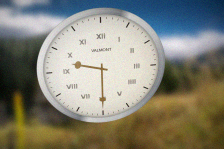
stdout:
h=9 m=30
